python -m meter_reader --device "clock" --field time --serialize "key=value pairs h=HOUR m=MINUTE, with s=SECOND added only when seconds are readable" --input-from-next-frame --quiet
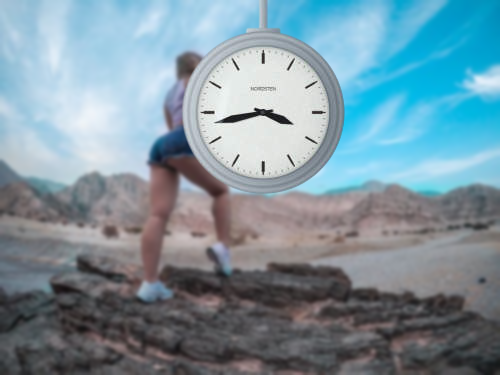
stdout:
h=3 m=43
